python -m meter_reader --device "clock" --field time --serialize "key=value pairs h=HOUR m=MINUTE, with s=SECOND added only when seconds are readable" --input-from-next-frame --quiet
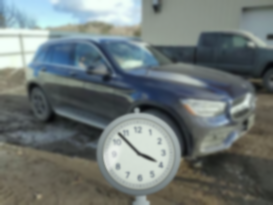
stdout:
h=3 m=53
